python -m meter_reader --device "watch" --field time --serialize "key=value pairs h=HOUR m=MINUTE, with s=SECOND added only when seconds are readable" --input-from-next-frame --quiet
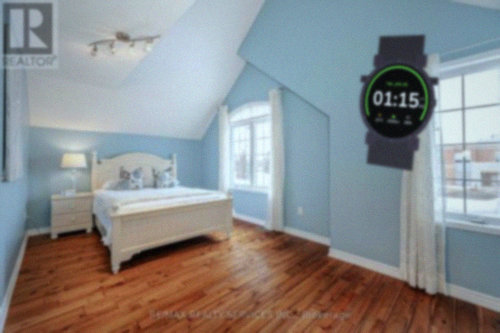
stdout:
h=1 m=15
